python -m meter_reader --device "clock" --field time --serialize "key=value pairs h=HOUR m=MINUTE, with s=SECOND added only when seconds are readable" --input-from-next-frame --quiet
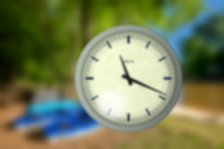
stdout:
h=11 m=19
